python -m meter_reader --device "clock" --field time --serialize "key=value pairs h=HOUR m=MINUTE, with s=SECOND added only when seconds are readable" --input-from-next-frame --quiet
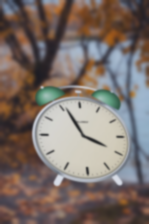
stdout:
h=3 m=56
